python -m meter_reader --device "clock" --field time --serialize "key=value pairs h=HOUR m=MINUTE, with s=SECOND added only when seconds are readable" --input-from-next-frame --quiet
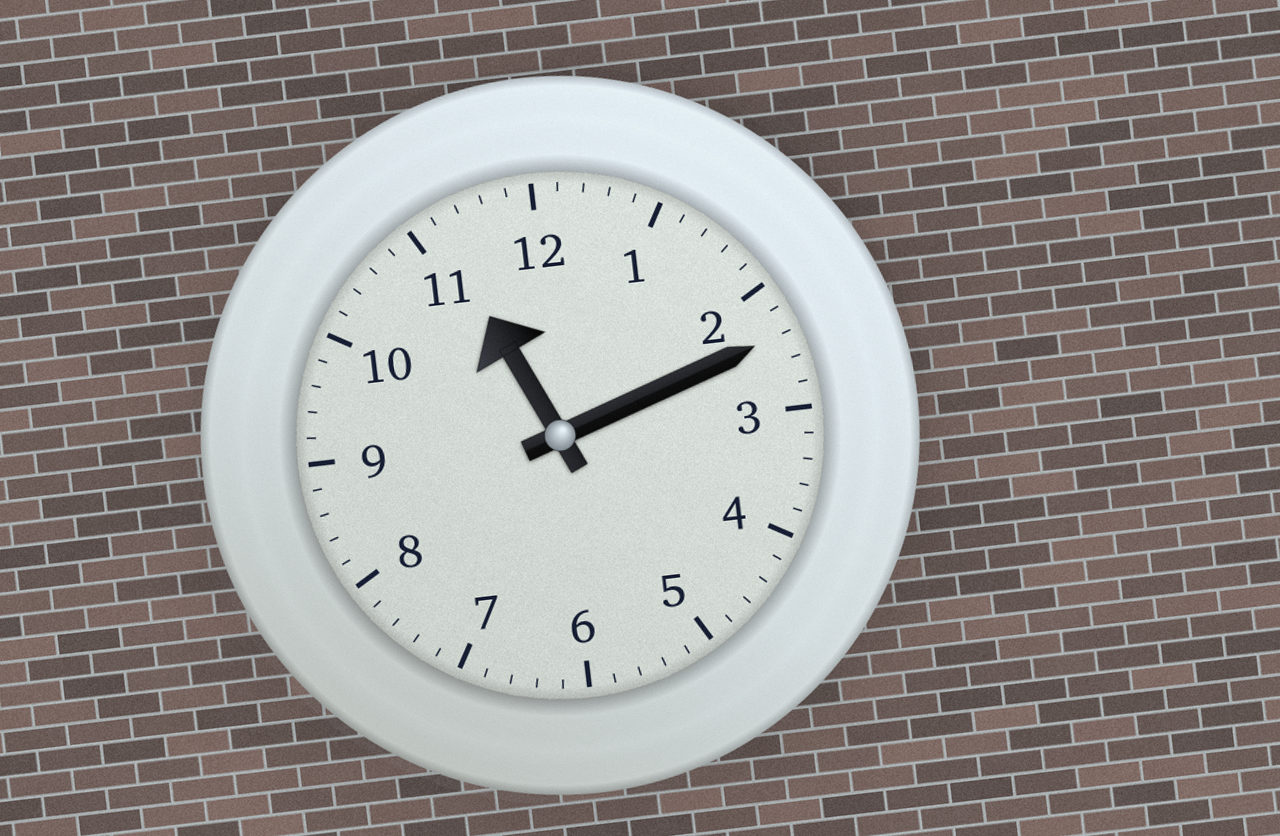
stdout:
h=11 m=12
